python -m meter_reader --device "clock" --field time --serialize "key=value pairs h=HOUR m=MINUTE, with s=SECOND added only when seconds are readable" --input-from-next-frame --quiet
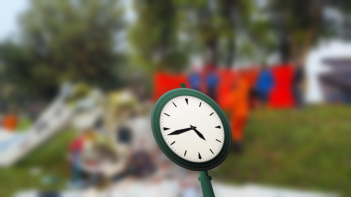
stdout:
h=4 m=43
